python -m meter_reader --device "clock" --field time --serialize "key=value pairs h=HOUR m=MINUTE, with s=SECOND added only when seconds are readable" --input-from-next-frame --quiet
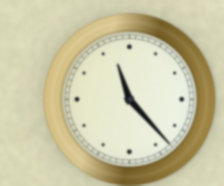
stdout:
h=11 m=23
